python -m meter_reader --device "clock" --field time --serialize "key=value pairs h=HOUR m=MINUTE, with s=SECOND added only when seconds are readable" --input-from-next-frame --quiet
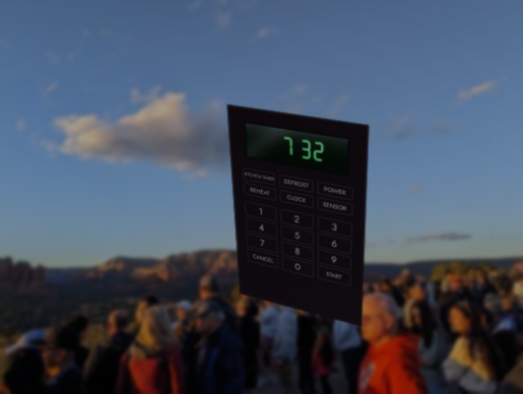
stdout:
h=7 m=32
